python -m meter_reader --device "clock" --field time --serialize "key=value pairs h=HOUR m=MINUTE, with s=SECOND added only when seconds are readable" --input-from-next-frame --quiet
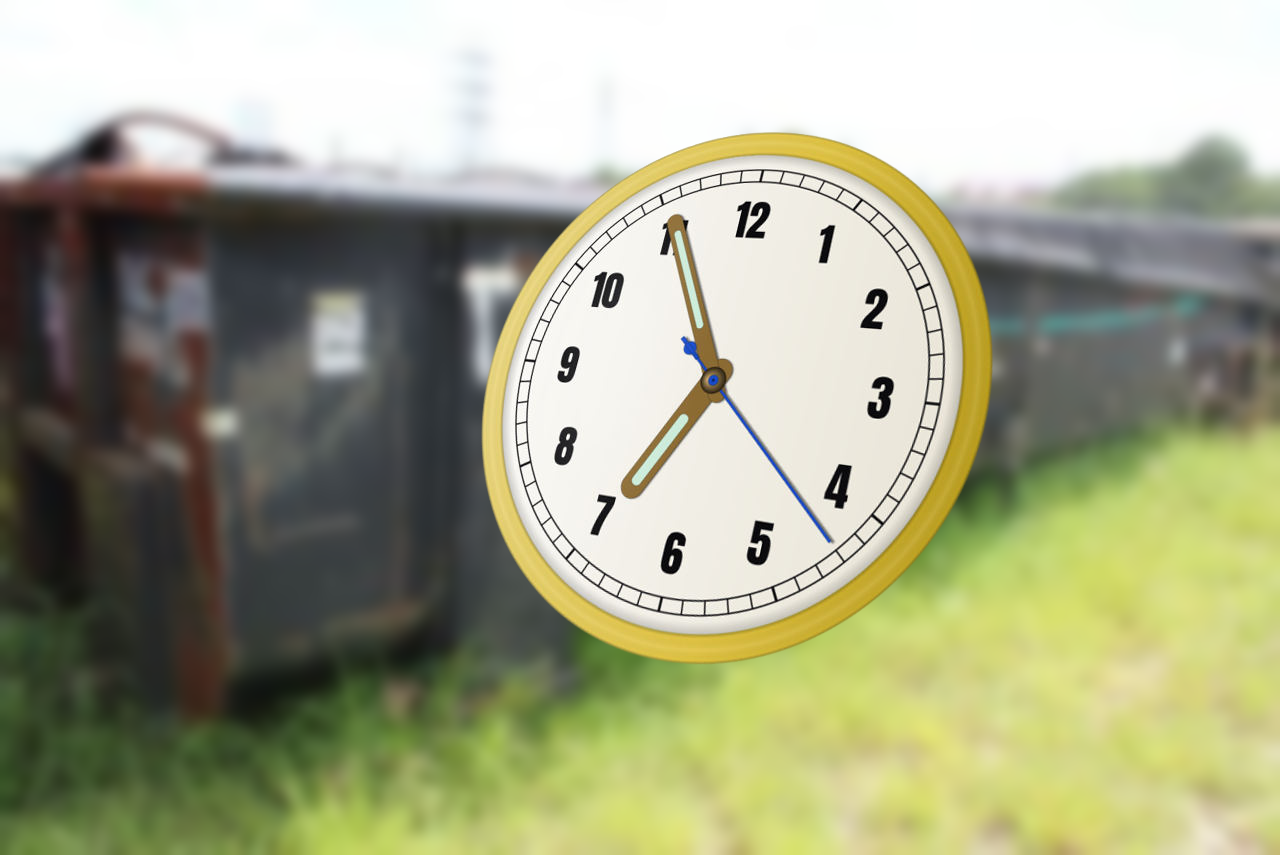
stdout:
h=6 m=55 s=22
